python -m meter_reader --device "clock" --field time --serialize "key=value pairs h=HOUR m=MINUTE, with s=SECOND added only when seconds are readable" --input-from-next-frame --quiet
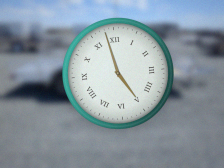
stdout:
h=4 m=58
